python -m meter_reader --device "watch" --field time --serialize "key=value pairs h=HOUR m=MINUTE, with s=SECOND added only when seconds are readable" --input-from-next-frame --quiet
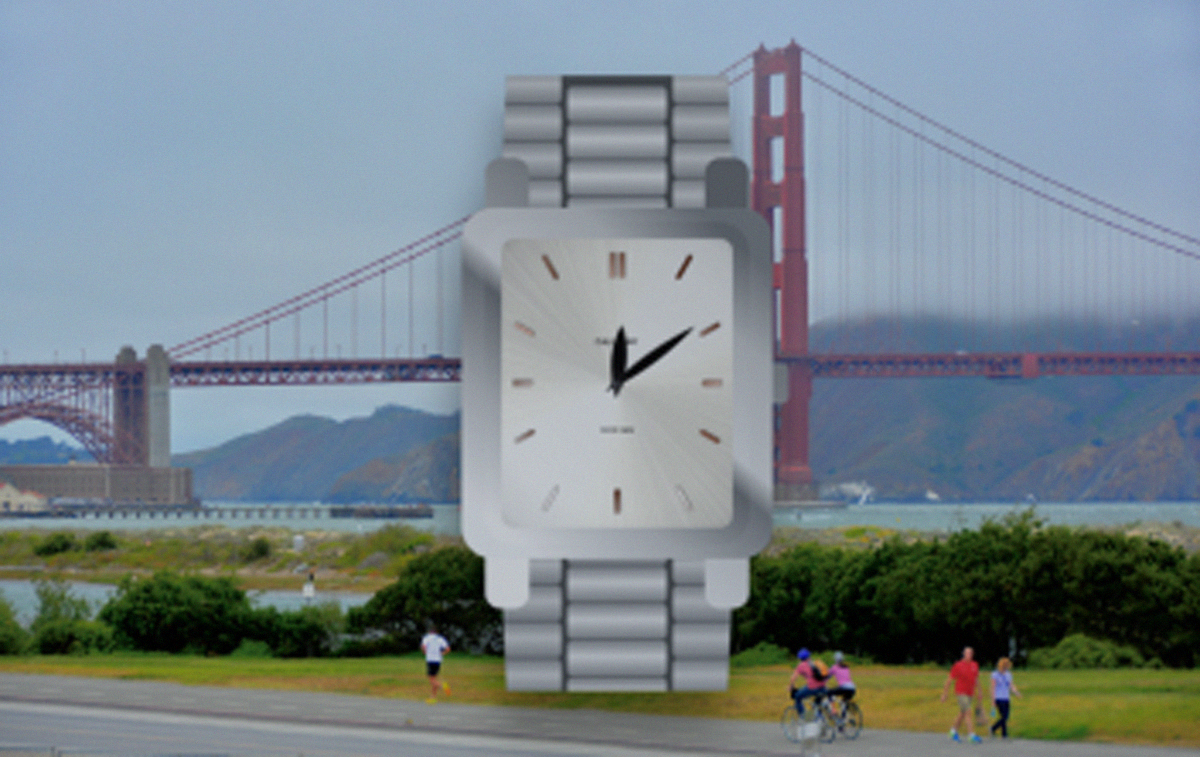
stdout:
h=12 m=9
